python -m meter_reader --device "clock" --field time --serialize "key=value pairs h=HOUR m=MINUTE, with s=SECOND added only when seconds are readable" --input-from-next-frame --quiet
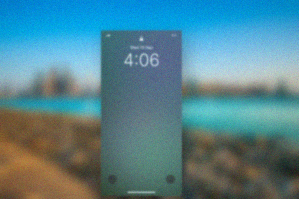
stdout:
h=4 m=6
